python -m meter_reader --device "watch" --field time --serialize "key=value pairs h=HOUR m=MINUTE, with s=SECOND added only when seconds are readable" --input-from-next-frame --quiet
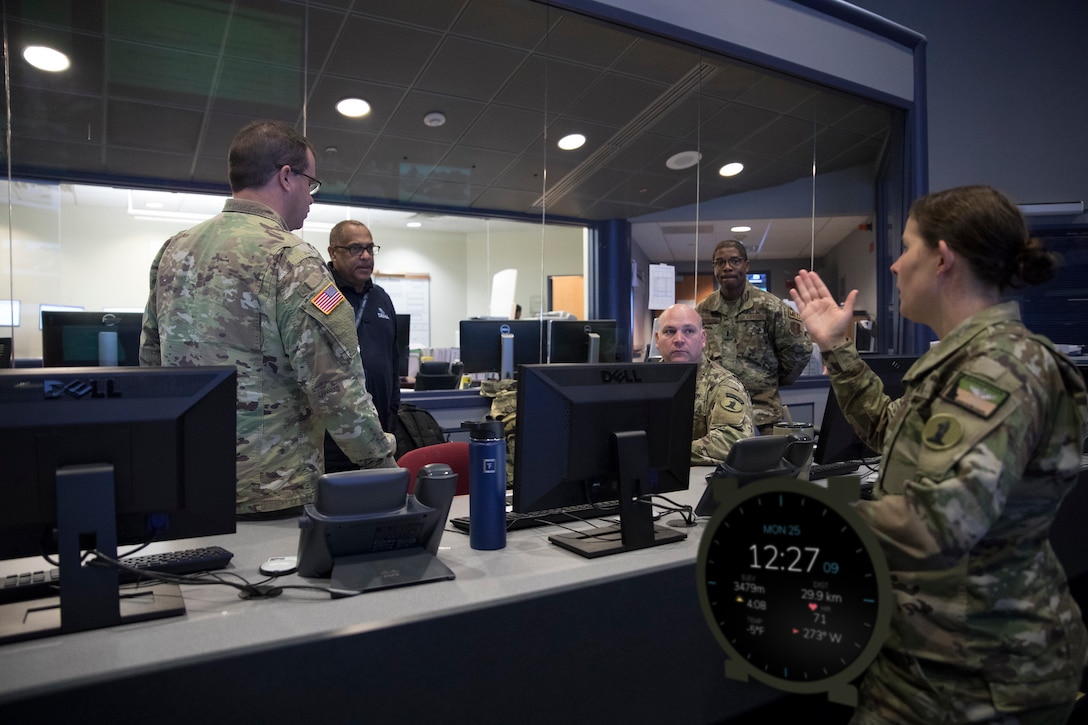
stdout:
h=12 m=27 s=9
